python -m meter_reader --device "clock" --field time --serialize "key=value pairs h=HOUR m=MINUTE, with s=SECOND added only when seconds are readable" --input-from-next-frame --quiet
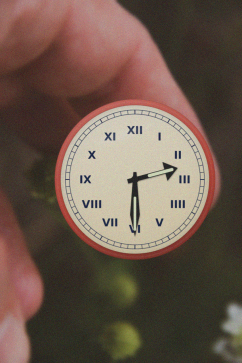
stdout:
h=2 m=30
